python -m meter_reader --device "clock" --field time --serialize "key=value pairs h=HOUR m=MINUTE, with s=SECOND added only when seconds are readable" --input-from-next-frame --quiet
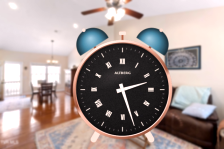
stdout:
h=2 m=27
